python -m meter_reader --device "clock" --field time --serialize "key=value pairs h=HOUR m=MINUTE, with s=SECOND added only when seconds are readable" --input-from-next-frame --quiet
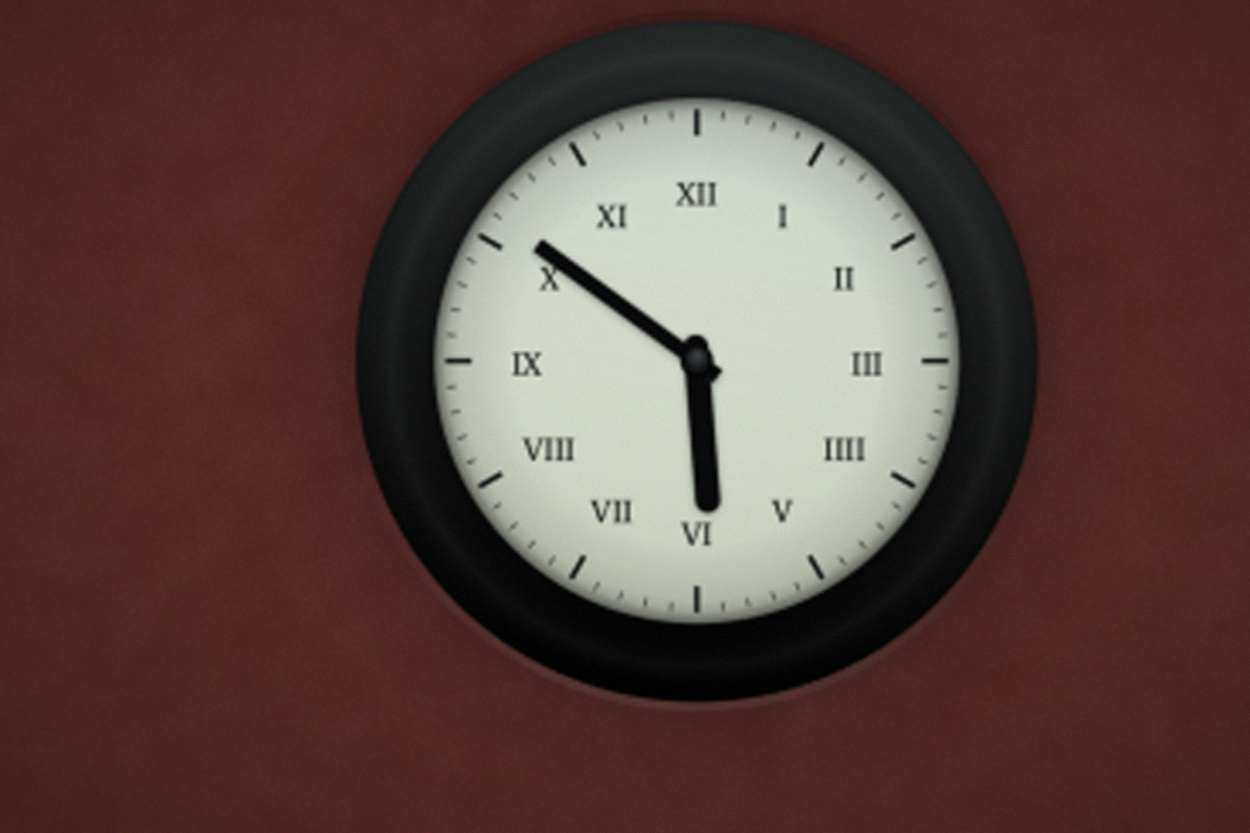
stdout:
h=5 m=51
